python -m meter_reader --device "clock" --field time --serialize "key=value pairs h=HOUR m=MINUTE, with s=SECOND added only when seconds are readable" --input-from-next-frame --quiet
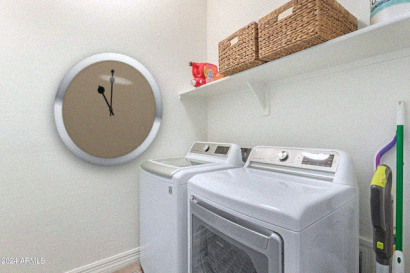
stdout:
h=11 m=0
